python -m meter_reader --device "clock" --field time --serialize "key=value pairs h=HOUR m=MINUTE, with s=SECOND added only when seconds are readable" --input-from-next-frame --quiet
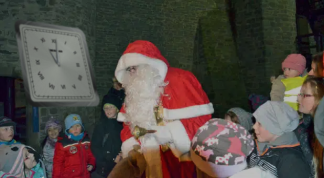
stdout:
h=11 m=1
